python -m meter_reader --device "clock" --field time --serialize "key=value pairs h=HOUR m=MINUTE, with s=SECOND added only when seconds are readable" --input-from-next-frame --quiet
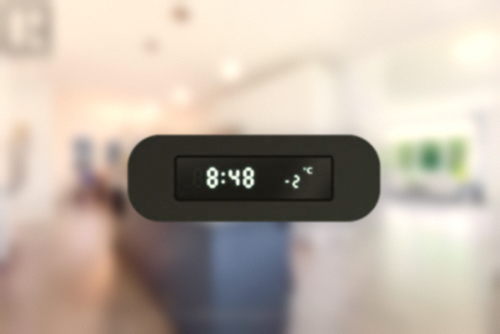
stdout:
h=8 m=48
